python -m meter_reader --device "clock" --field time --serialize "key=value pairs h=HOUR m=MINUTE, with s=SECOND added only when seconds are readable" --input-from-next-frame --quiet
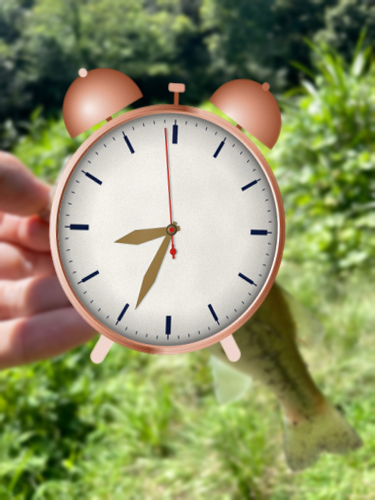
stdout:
h=8 m=33 s=59
